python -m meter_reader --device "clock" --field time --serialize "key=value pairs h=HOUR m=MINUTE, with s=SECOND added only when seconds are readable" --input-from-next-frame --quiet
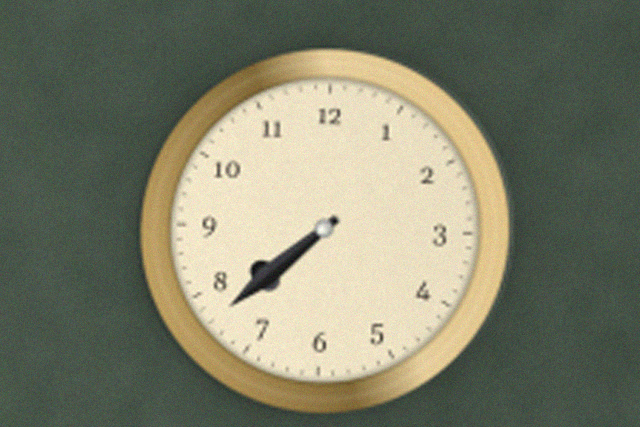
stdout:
h=7 m=38
